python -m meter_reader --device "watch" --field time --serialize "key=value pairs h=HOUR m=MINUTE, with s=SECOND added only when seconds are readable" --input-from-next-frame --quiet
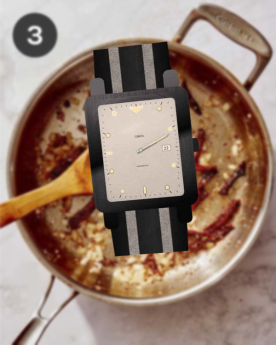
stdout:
h=2 m=11
